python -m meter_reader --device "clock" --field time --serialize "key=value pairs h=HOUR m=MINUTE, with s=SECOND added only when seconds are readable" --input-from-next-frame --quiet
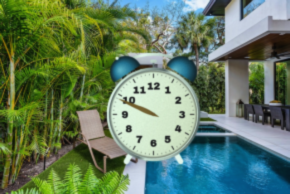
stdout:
h=9 m=49
